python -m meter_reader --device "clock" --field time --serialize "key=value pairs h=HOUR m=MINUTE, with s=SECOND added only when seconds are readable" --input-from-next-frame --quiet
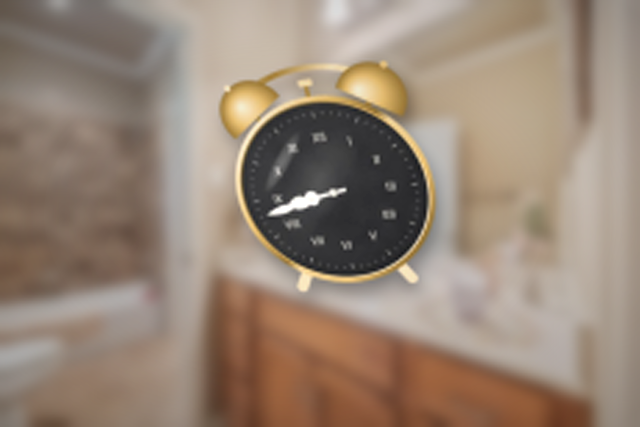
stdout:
h=8 m=43
